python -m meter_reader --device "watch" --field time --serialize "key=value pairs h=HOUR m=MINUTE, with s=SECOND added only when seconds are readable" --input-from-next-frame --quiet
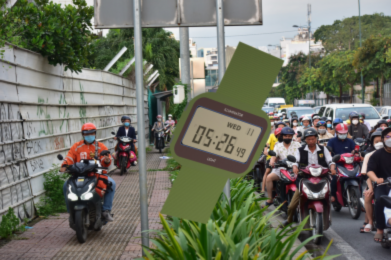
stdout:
h=5 m=26
